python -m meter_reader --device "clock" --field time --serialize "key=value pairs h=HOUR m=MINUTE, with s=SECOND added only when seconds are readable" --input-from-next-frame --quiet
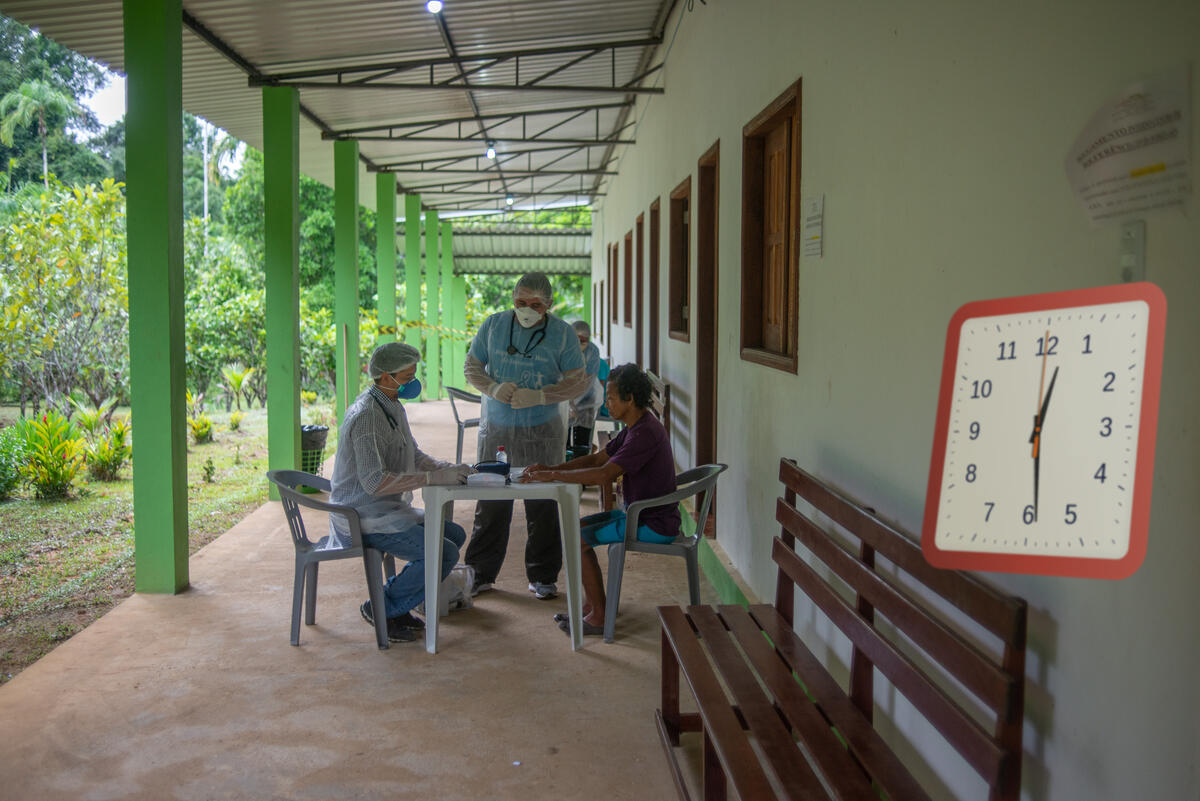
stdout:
h=12 m=29 s=0
